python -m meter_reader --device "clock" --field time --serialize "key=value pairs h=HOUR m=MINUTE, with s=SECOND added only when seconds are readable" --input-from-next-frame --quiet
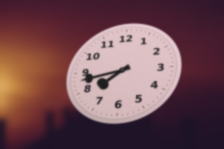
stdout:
h=7 m=43
